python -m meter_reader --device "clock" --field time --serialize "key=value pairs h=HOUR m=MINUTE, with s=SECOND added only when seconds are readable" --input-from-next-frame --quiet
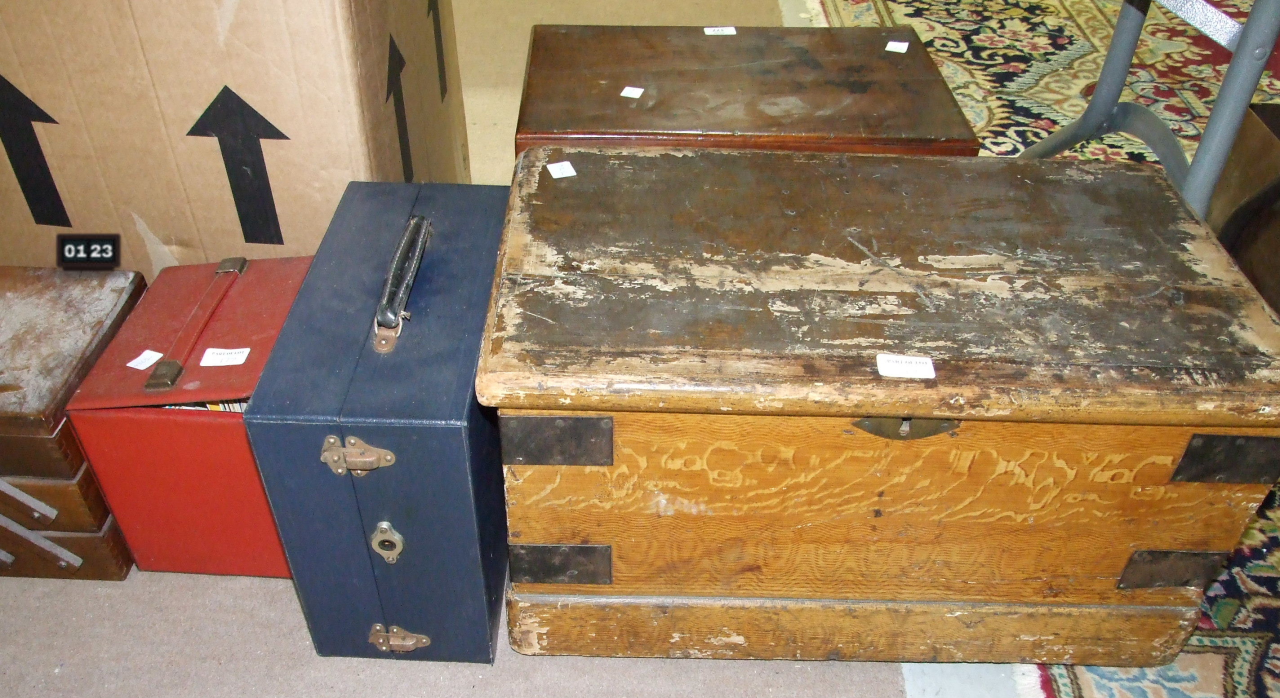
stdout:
h=1 m=23
